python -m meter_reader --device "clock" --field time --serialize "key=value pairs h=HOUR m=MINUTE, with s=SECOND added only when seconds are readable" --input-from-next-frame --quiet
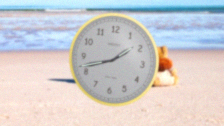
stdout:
h=1 m=42
